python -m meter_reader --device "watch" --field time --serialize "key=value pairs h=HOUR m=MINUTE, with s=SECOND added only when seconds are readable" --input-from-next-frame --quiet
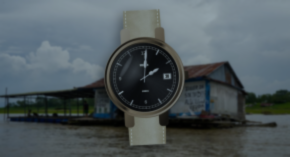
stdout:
h=2 m=1
